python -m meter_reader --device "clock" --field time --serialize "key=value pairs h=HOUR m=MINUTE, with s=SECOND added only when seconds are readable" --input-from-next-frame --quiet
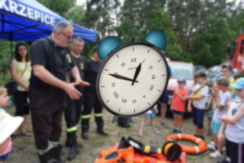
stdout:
h=12 m=49
